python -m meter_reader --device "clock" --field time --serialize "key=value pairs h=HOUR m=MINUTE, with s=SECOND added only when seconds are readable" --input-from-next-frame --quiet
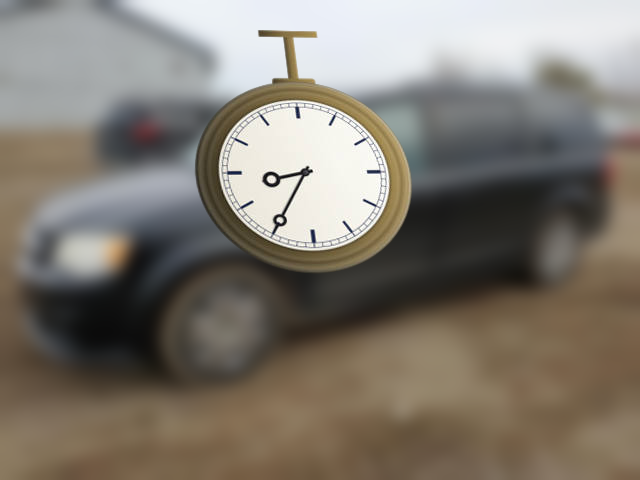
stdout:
h=8 m=35
